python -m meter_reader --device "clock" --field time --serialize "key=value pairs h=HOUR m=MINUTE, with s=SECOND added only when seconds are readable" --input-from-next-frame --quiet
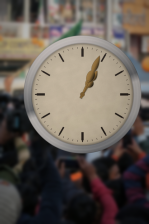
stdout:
h=1 m=4
